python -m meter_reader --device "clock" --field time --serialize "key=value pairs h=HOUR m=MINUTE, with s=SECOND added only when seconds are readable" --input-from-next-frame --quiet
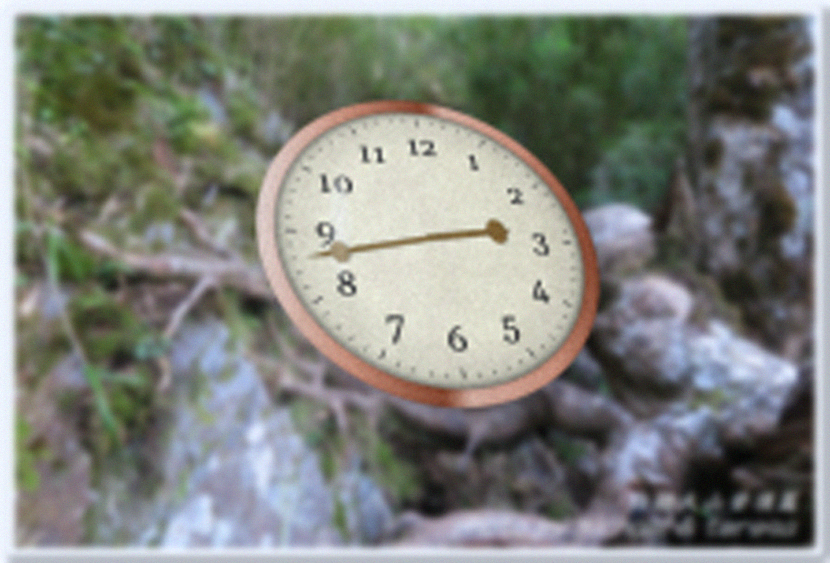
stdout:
h=2 m=43
